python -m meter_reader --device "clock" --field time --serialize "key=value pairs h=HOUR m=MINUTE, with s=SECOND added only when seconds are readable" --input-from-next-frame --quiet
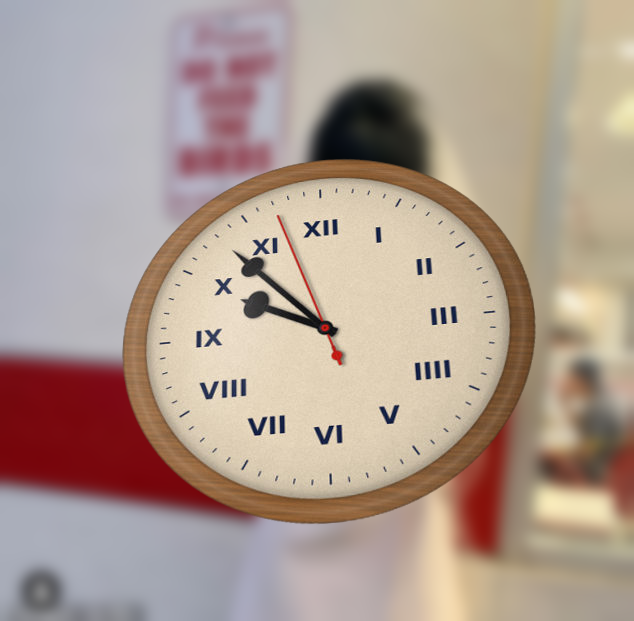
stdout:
h=9 m=52 s=57
